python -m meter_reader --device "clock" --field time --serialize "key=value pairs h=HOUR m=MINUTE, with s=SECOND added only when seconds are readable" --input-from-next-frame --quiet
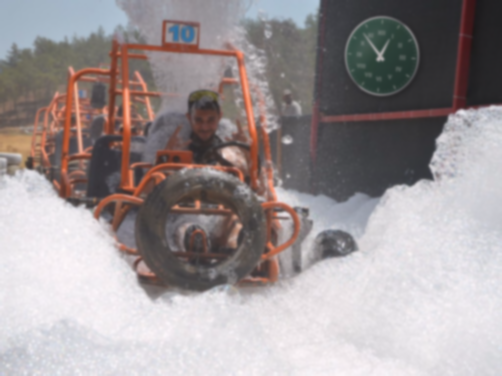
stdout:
h=12 m=53
